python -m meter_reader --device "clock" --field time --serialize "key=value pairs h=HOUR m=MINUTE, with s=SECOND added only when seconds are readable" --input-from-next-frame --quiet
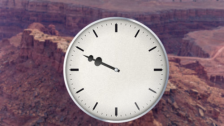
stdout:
h=9 m=49
